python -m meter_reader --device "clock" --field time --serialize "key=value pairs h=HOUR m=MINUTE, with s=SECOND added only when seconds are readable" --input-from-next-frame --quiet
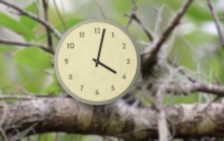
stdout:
h=4 m=2
